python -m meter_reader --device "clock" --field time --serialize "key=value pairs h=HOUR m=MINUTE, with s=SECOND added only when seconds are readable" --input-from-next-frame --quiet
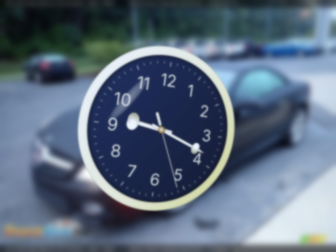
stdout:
h=9 m=18 s=26
